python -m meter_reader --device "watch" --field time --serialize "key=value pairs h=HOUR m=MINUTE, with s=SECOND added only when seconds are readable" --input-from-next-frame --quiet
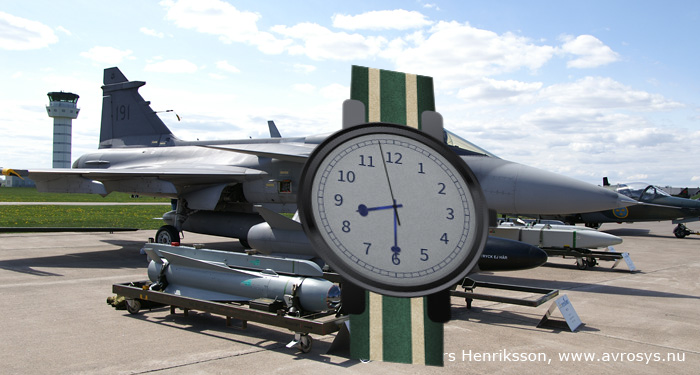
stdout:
h=8 m=29 s=58
